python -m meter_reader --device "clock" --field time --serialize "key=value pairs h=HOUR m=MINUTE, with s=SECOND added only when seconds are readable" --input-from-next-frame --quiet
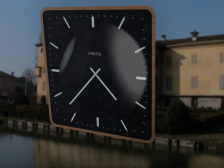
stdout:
h=4 m=37
